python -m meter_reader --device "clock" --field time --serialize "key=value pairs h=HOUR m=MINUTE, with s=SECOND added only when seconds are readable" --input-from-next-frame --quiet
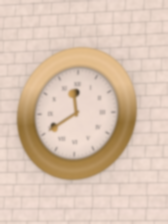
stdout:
h=11 m=40
